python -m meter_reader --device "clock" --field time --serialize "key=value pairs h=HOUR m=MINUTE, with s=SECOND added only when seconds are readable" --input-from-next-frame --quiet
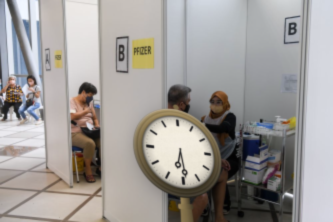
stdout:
h=6 m=29
